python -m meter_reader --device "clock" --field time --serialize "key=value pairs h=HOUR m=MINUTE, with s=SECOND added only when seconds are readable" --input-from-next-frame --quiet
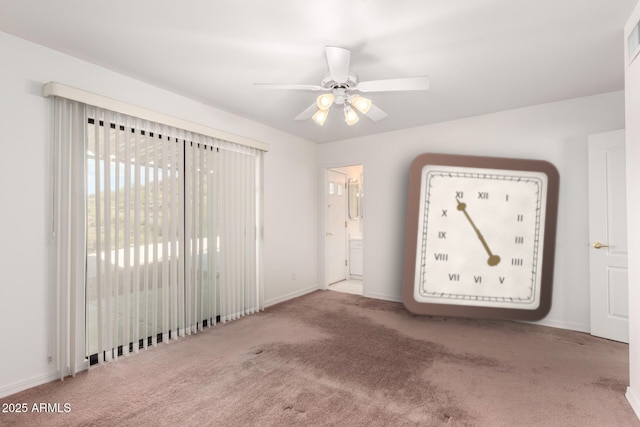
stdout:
h=4 m=54
